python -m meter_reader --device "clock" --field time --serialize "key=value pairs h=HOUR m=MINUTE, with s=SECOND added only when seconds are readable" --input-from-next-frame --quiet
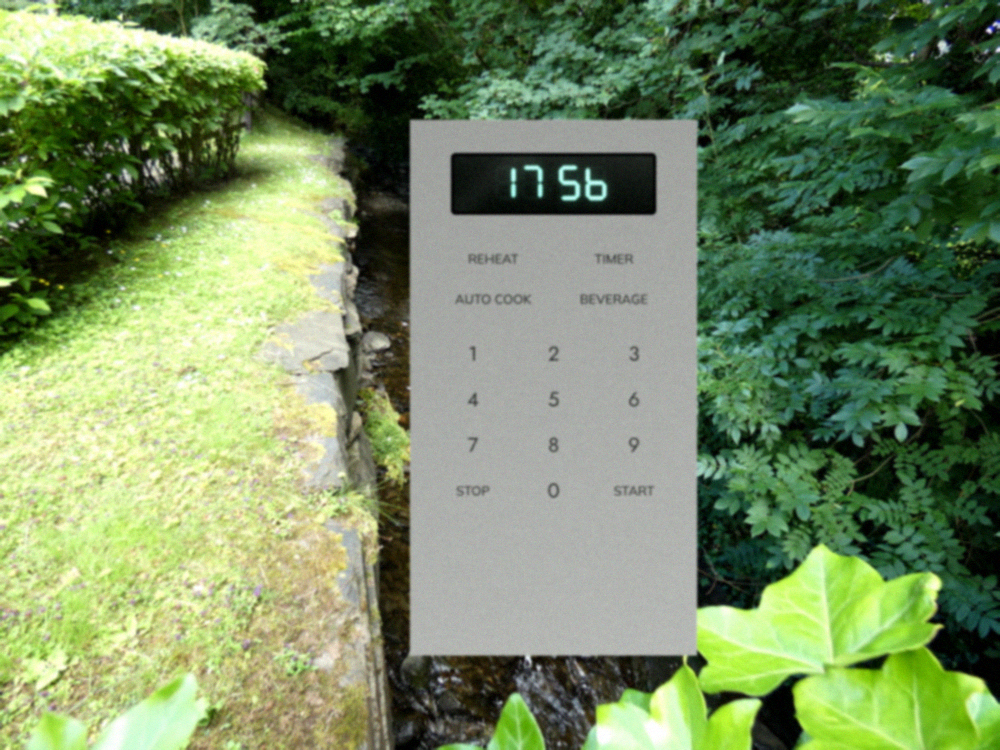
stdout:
h=17 m=56
